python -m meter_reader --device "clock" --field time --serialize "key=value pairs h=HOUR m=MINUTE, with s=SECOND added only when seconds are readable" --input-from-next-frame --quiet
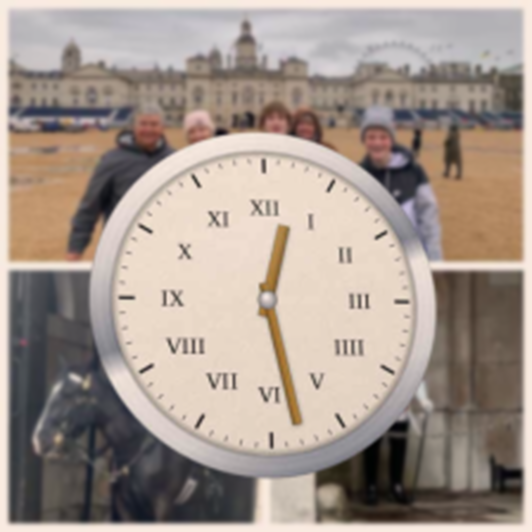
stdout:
h=12 m=28
